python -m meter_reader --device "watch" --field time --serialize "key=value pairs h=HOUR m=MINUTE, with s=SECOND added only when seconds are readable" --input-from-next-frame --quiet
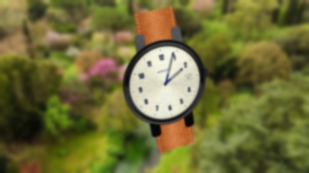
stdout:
h=2 m=4
